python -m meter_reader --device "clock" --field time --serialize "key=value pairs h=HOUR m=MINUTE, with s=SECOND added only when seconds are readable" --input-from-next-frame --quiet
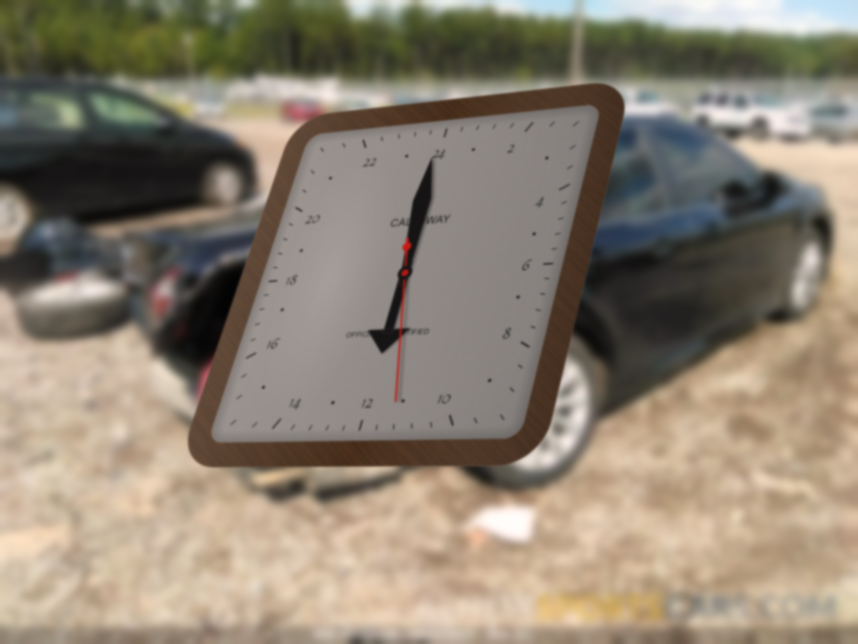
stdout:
h=11 m=59 s=28
